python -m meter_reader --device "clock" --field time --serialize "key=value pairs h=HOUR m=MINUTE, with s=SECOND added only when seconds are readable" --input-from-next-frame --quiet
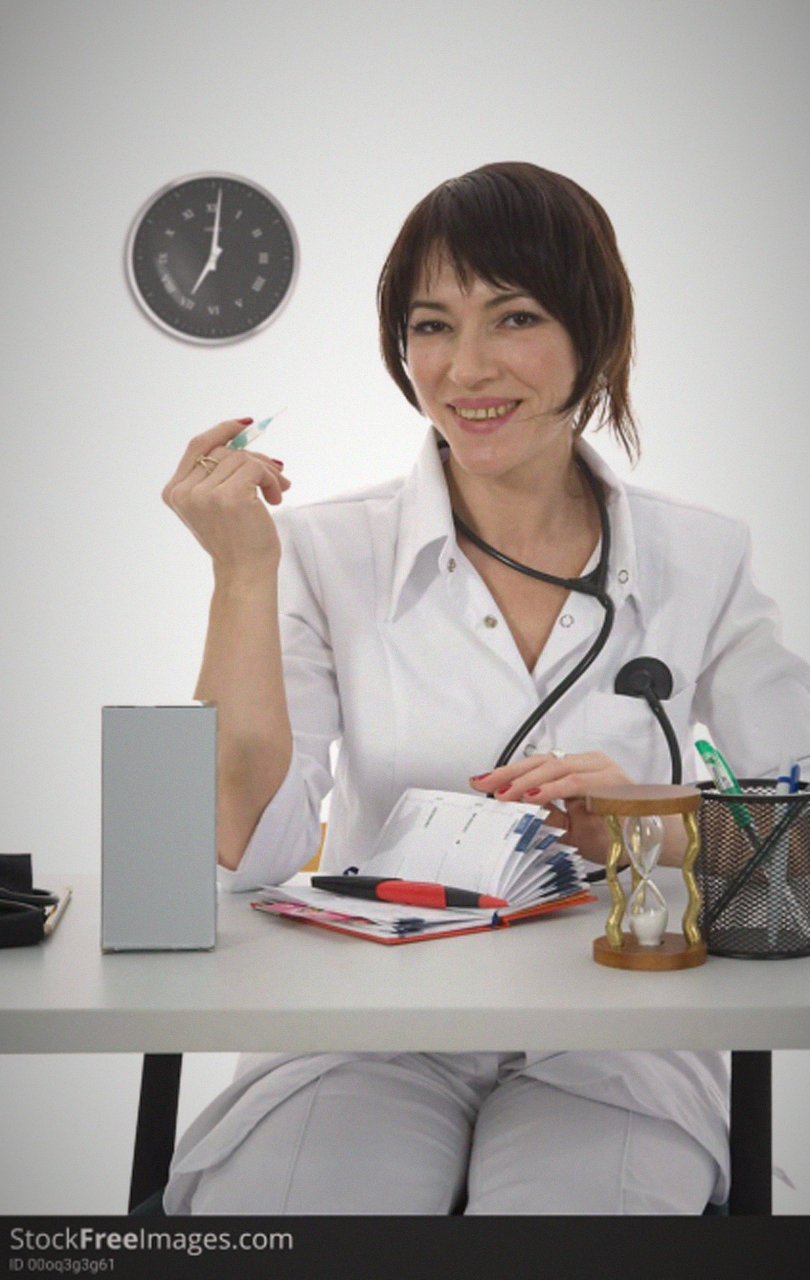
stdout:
h=7 m=1
